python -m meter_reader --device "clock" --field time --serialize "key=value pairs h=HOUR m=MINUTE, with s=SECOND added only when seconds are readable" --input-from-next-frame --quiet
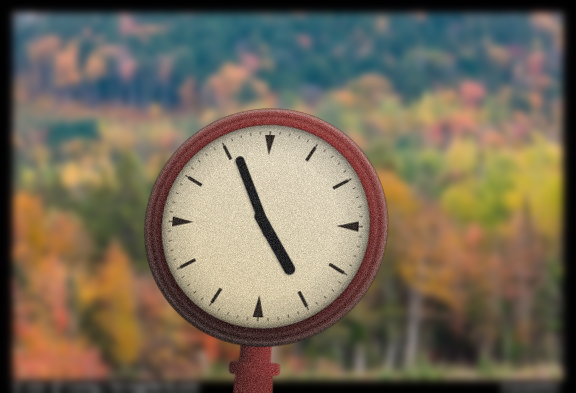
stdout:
h=4 m=56
